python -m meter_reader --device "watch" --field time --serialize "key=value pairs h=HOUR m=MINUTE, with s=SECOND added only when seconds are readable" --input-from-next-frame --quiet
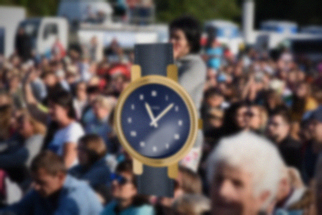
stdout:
h=11 m=8
